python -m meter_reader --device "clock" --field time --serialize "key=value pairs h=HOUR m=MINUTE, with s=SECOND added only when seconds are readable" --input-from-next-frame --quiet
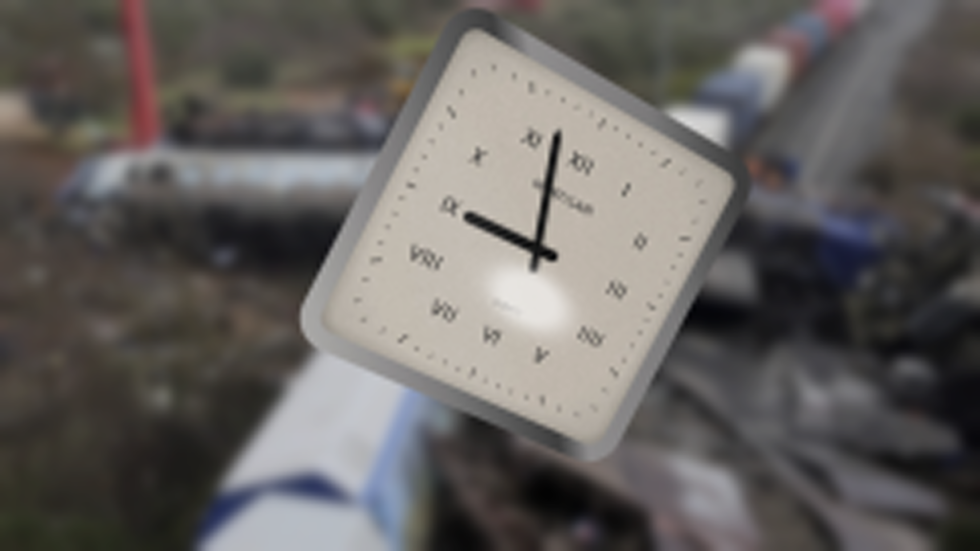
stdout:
h=8 m=57
